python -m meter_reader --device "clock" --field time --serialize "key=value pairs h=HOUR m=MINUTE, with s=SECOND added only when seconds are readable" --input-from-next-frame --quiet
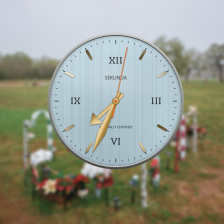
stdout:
h=7 m=34 s=2
